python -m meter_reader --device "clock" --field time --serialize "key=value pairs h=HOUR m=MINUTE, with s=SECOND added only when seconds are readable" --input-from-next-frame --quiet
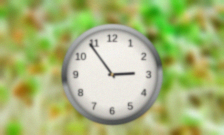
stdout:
h=2 m=54
